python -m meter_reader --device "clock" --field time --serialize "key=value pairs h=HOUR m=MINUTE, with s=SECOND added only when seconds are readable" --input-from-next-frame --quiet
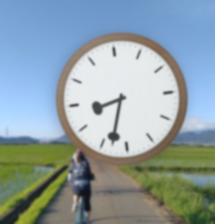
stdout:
h=8 m=33
